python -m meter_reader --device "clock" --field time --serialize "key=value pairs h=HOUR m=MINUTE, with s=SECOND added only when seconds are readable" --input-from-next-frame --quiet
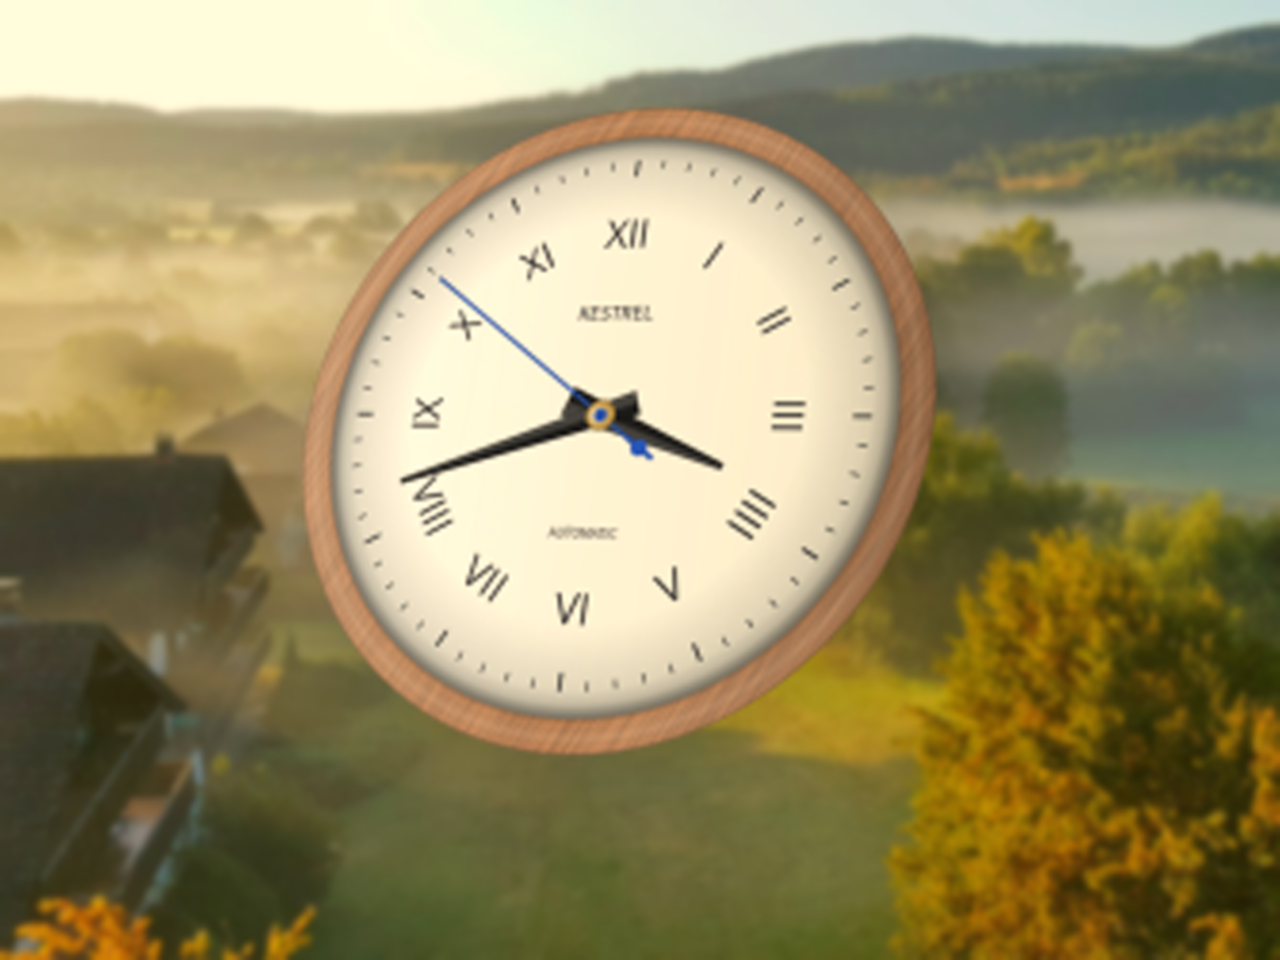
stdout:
h=3 m=41 s=51
